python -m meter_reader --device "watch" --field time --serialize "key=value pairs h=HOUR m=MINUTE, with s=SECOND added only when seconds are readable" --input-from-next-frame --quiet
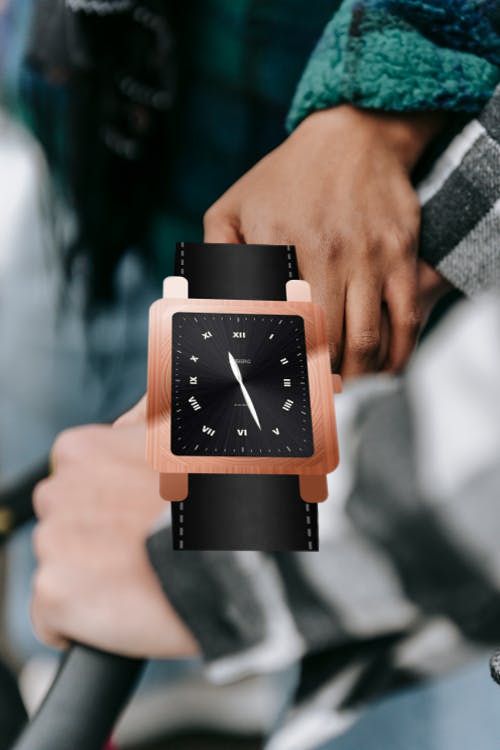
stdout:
h=11 m=27
